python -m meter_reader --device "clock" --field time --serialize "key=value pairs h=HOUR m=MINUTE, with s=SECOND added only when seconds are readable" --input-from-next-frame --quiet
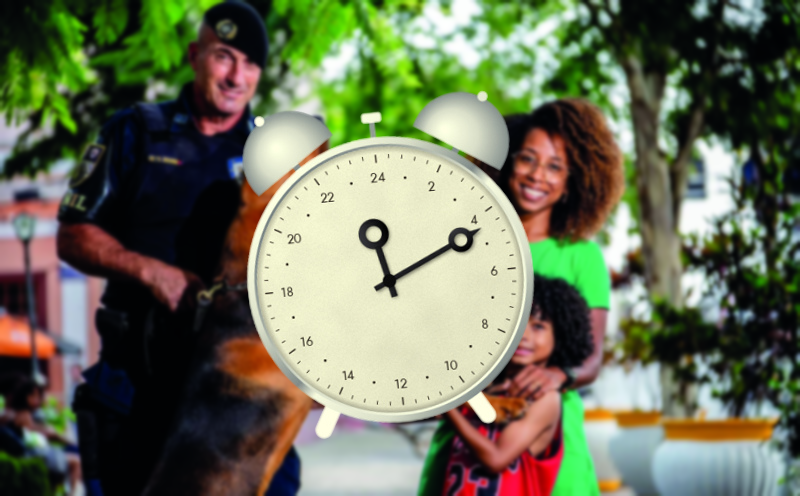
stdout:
h=23 m=11
